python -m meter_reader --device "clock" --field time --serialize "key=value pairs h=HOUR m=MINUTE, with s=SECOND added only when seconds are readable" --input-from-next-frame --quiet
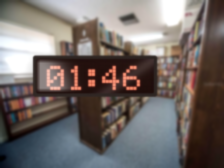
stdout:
h=1 m=46
